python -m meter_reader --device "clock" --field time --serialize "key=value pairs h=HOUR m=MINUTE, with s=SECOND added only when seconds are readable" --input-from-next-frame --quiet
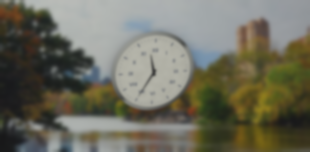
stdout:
h=11 m=35
